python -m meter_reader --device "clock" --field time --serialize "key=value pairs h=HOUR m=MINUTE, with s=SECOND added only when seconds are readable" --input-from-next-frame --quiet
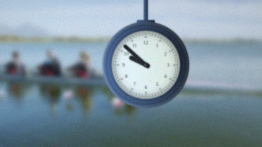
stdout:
h=9 m=52
